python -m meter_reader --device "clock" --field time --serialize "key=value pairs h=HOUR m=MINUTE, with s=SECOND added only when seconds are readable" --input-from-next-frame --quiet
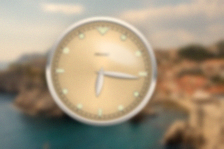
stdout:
h=6 m=16
